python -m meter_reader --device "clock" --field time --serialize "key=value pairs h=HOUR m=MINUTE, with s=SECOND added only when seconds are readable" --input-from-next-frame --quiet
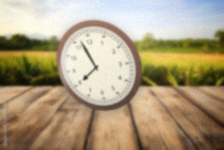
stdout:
h=7 m=57
